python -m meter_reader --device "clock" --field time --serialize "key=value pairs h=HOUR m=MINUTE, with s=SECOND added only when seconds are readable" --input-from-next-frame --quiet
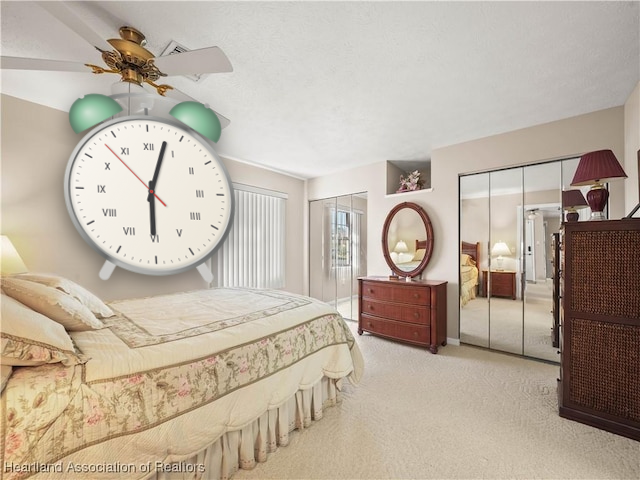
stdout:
h=6 m=2 s=53
